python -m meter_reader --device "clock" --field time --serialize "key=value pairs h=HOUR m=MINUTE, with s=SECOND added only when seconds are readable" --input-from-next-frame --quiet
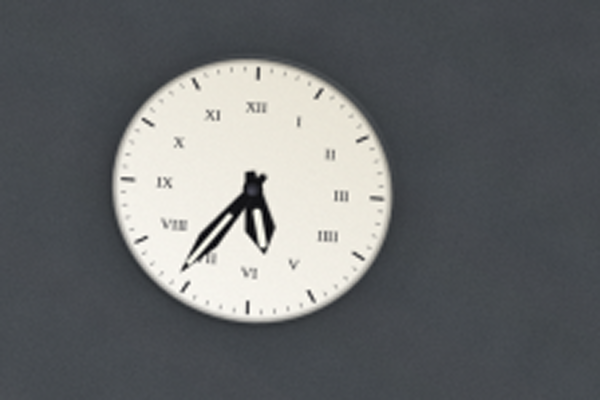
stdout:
h=5 m=36
